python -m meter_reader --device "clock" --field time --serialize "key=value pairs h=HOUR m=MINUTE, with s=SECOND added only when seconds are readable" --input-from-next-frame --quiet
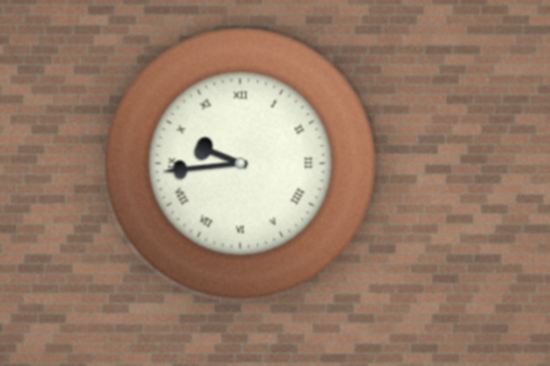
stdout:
h=9 m=44
